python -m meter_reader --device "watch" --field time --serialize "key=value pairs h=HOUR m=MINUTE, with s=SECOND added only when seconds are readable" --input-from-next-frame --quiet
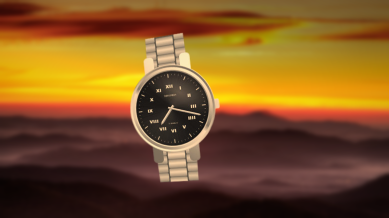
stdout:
h=7 m=18
